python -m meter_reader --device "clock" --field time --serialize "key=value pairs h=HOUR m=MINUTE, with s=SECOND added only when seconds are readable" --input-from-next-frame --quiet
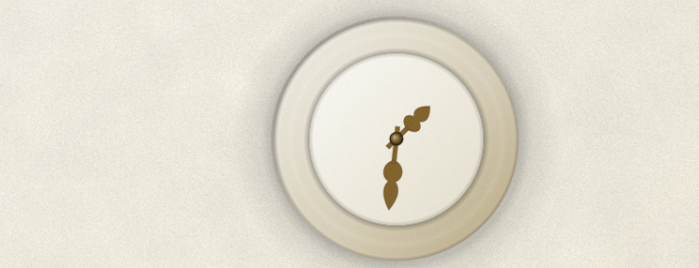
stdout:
h=1 m=31
